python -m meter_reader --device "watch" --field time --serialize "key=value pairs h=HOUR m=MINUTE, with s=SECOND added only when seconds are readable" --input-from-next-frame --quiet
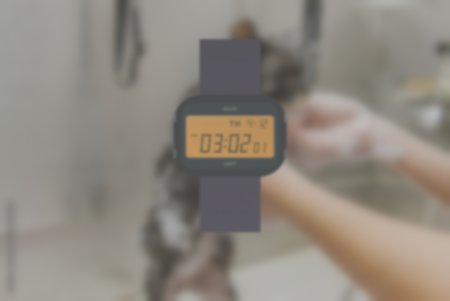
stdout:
h=3 m=2
